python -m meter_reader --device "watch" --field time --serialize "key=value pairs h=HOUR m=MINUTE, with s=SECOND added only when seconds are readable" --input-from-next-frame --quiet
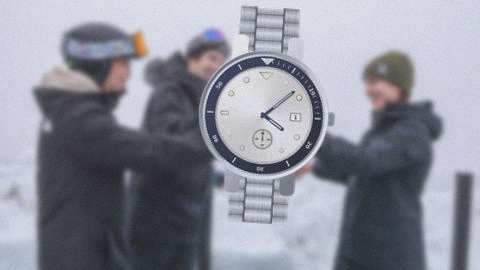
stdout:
h=4 m=8
